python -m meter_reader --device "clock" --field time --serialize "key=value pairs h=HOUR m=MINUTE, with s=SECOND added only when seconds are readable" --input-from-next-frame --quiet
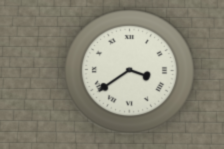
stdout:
h=3 m=39
